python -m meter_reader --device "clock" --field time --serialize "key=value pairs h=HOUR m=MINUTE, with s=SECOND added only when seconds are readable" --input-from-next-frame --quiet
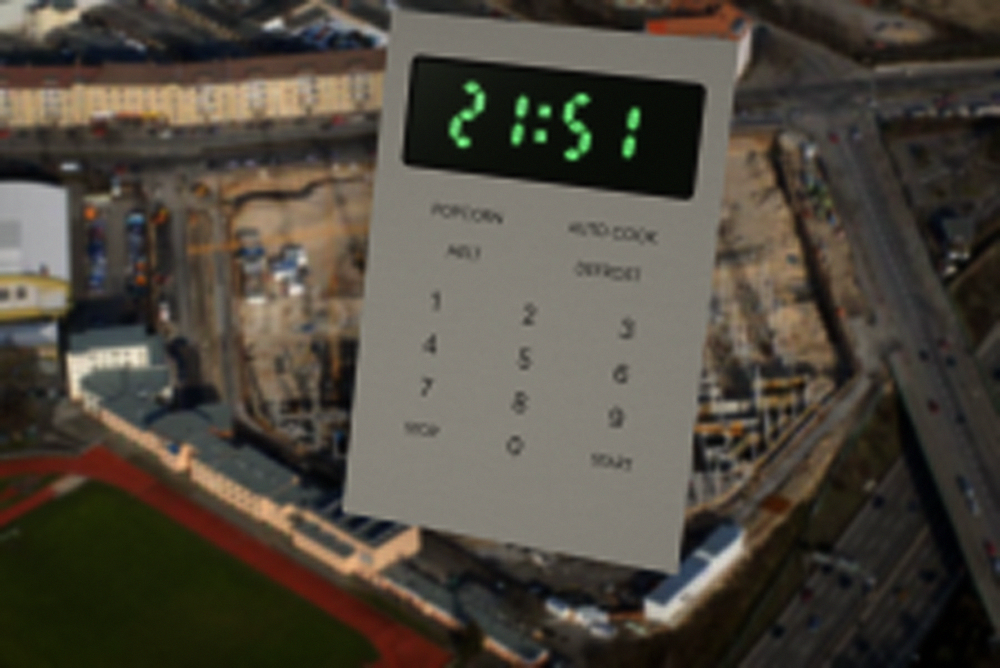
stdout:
h=21 m=51
